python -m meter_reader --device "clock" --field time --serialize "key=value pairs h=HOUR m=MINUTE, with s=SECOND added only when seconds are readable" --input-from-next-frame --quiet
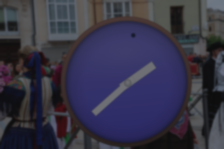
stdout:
h=1 m=37
